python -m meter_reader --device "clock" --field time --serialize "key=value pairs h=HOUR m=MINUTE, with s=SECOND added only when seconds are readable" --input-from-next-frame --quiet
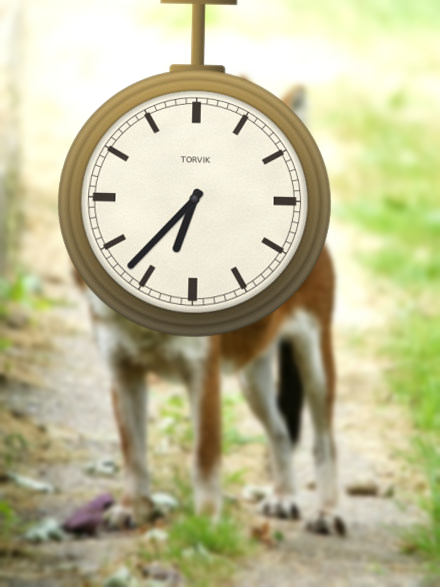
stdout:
h=6 m=37
